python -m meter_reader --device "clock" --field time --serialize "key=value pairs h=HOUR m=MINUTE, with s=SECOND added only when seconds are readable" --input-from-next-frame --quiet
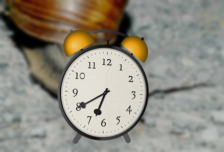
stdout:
h=6 m=40
